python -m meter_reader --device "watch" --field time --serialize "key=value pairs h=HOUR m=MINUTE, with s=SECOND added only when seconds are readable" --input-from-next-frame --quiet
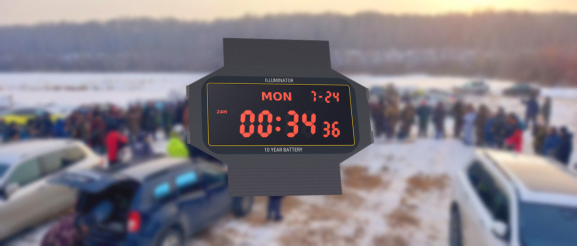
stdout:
h=0 m=34 s=36
